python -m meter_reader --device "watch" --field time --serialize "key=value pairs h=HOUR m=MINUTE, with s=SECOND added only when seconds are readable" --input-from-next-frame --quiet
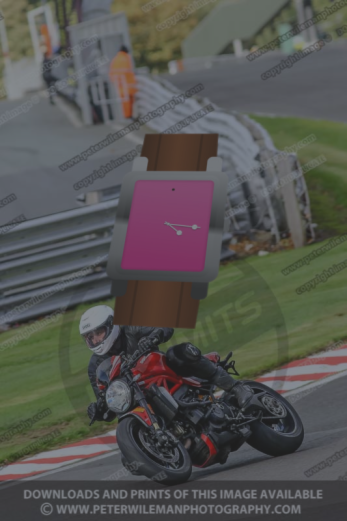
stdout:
h=4 m=16
